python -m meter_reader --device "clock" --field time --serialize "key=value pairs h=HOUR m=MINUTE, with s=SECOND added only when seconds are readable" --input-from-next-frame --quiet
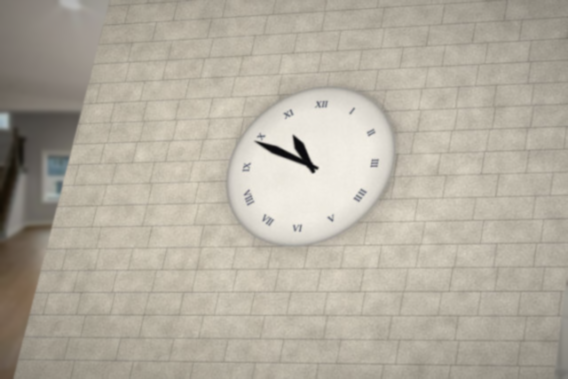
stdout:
h=10 m=49
